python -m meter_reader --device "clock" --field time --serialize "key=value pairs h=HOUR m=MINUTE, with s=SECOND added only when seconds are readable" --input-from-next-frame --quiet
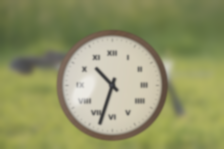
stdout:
h=10 m=33
